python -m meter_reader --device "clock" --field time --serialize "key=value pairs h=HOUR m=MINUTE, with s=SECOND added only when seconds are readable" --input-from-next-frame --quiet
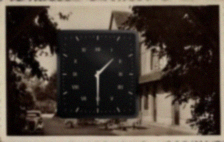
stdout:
h=1 m=30
